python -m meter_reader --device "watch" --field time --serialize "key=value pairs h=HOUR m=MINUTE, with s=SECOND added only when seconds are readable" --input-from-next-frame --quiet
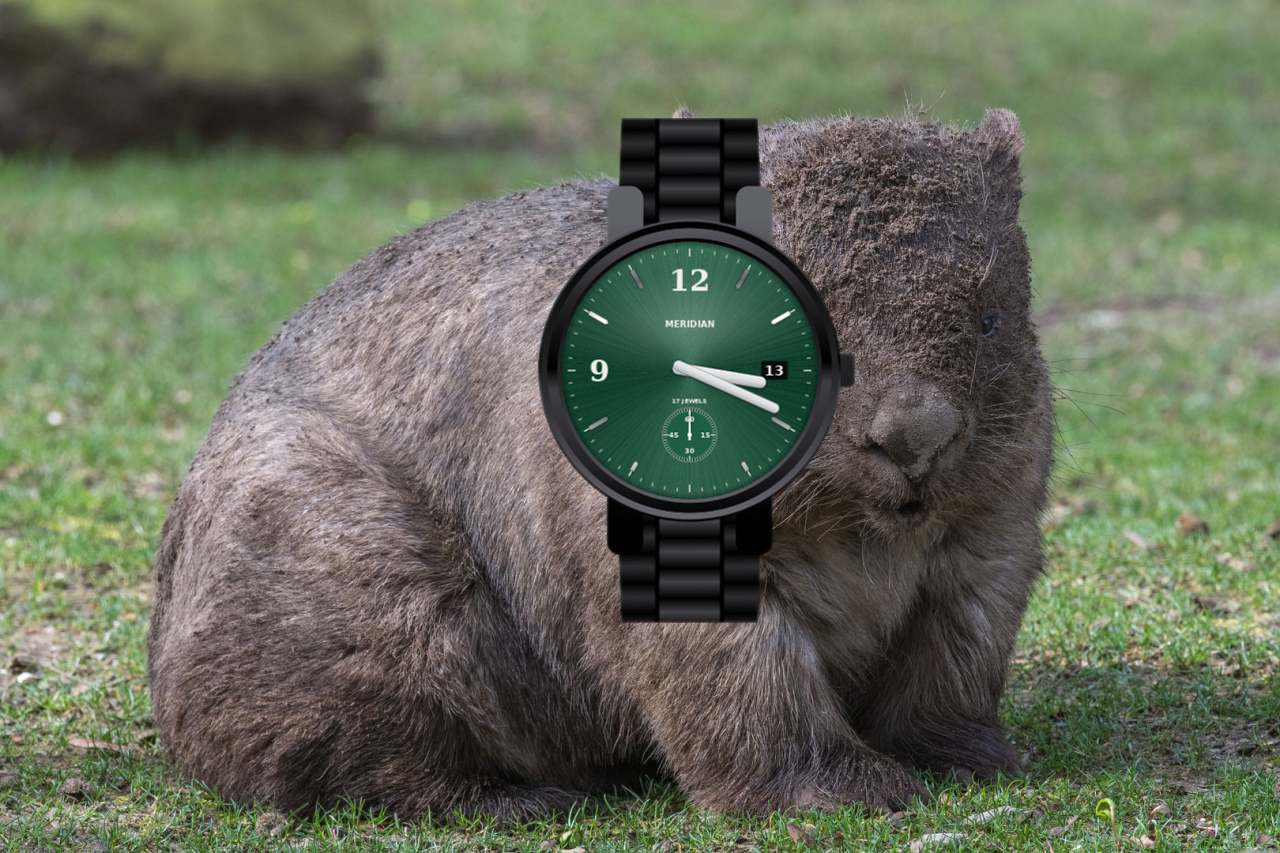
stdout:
h=3 m=19
